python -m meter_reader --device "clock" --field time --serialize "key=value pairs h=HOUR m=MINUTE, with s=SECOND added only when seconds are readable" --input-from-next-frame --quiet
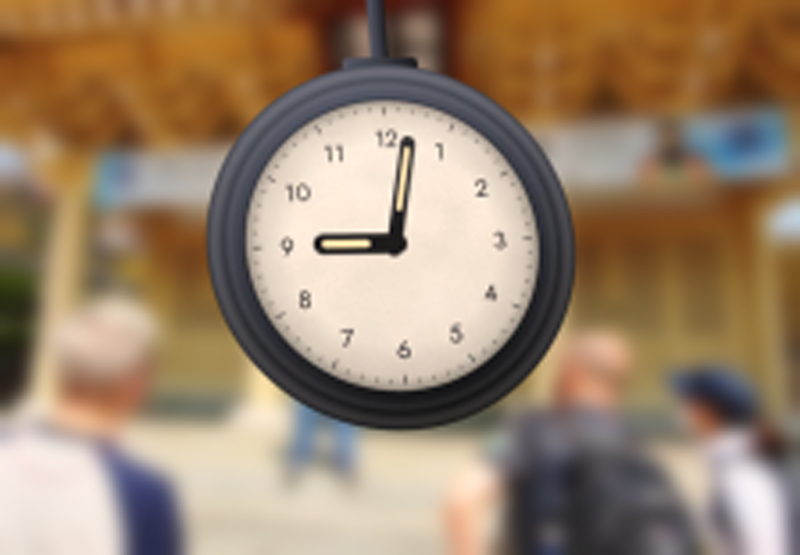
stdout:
h=9 m=2
